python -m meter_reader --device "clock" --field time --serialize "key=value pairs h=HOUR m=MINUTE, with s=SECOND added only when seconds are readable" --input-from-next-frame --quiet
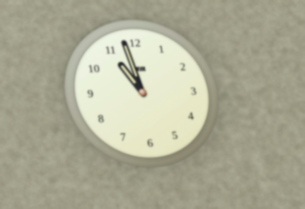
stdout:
h=10 m=58
